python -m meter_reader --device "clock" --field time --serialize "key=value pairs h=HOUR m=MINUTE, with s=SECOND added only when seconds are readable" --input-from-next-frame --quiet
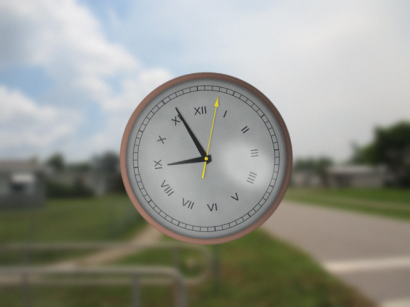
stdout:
h=8 m=56 s=3
